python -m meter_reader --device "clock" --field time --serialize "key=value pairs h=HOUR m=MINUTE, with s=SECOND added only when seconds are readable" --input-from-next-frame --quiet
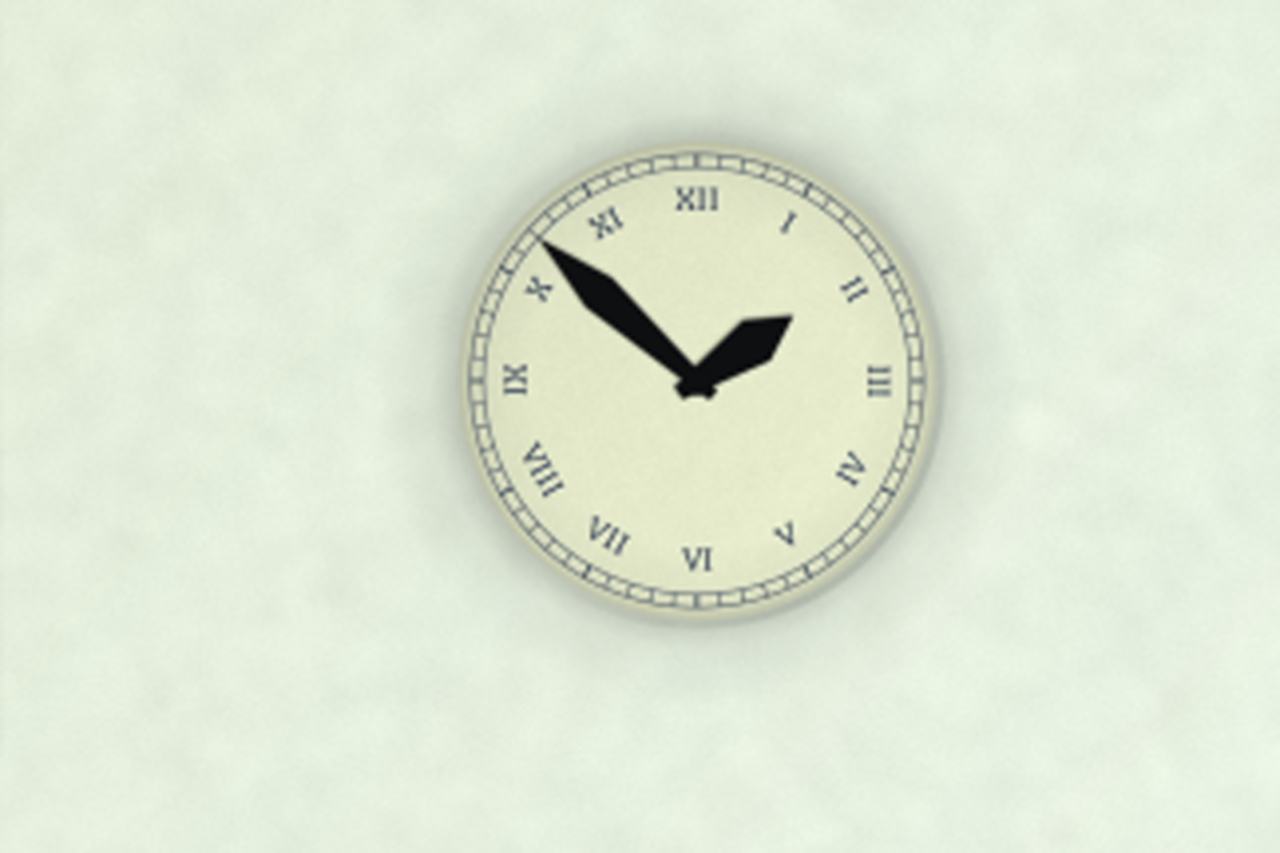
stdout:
h=1 m=52
